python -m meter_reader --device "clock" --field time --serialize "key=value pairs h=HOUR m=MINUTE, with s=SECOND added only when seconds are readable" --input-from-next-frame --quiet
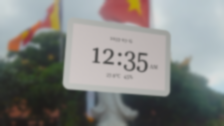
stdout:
h=12 m=35
